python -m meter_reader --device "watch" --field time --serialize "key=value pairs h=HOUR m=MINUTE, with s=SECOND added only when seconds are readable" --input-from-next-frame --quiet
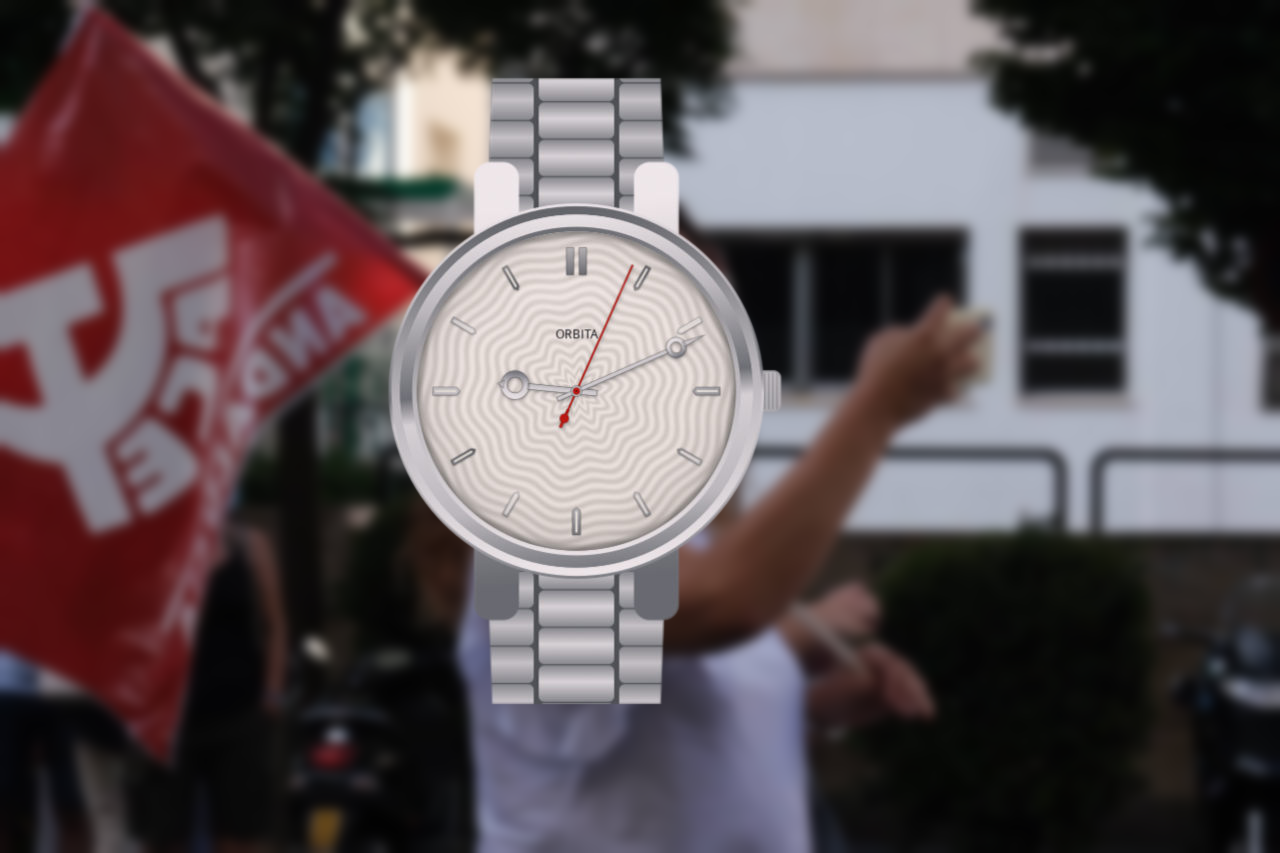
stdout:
h=9 m=11 s=4
